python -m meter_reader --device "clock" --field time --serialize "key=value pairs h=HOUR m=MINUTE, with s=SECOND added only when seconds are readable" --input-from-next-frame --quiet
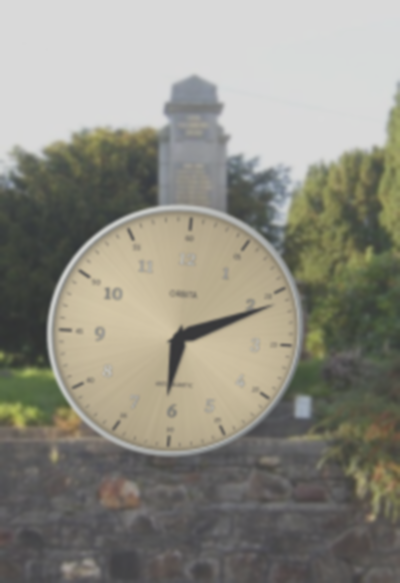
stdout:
h=6 m=11
